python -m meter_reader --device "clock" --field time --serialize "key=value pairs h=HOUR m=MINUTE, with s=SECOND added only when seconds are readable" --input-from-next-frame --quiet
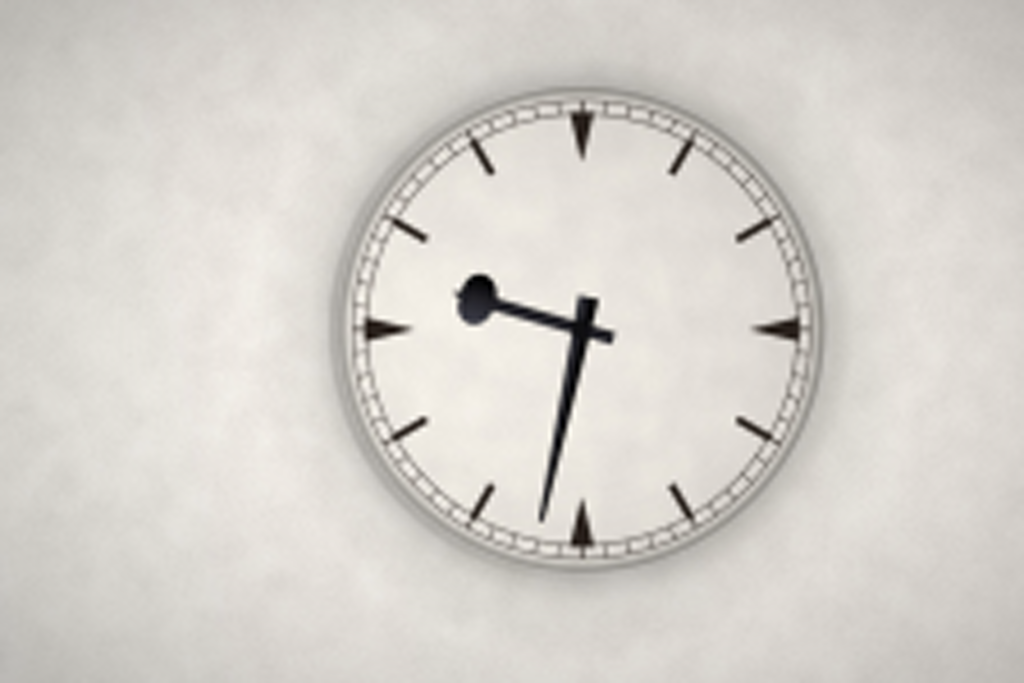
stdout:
h=9 m=32
